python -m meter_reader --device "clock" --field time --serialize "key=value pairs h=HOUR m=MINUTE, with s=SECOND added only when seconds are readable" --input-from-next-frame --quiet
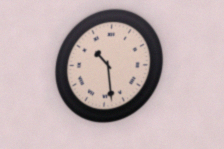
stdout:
h=10 m=28
